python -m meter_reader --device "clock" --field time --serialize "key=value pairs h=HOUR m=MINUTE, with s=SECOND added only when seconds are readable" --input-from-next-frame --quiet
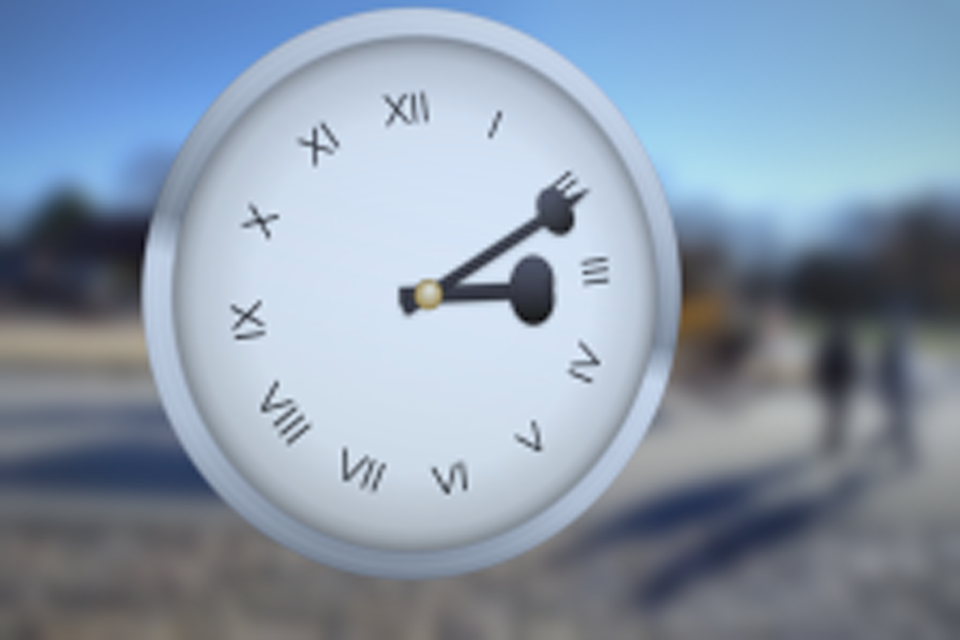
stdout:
h=3 m=11
